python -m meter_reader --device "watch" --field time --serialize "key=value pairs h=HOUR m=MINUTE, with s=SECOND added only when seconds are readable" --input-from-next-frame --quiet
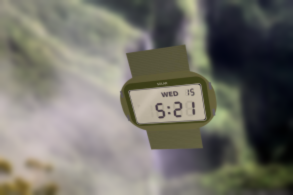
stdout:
h=5 m=21
